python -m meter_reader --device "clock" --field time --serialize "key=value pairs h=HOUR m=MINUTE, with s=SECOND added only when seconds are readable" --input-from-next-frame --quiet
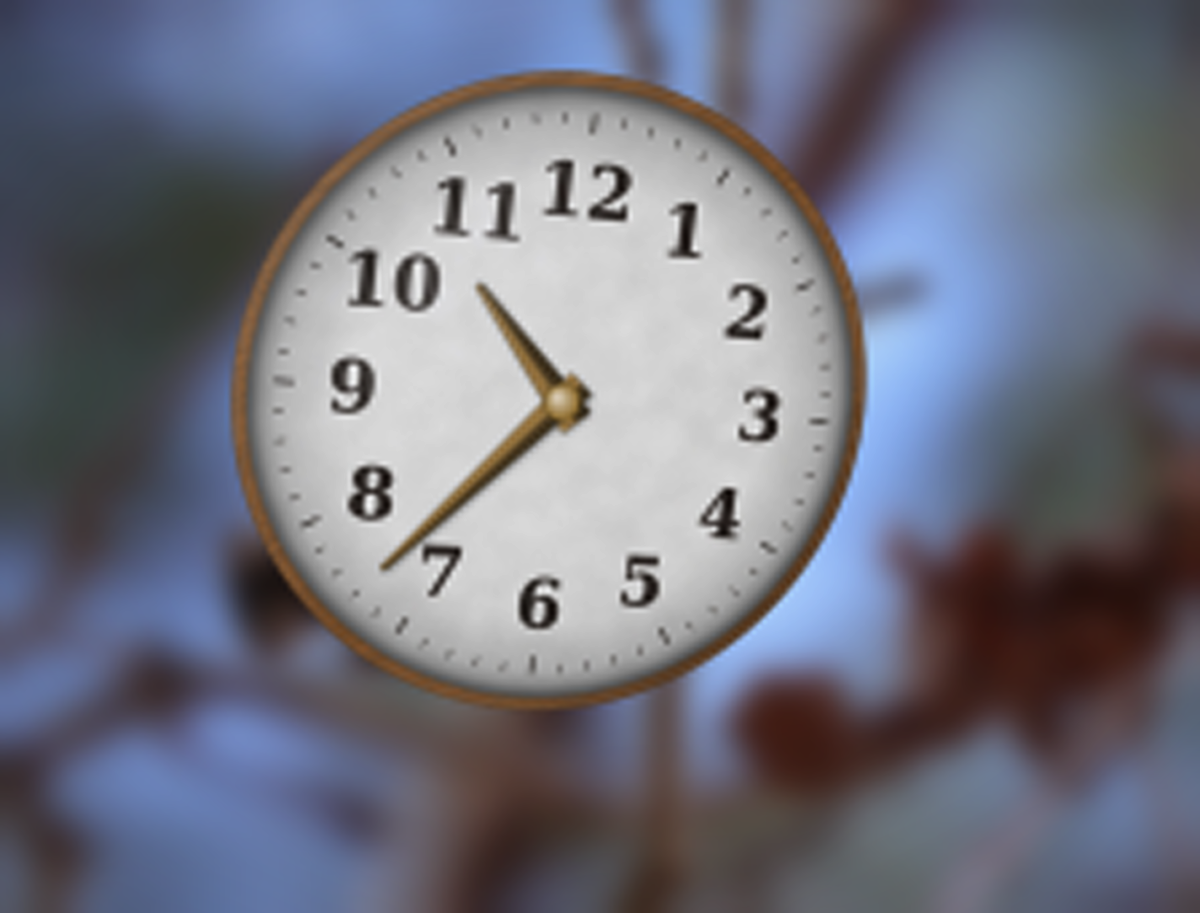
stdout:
h=10 m=37
